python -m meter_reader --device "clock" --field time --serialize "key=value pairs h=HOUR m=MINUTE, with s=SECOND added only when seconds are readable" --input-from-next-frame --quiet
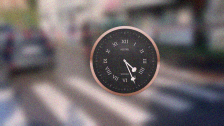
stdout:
h=4 m=26
